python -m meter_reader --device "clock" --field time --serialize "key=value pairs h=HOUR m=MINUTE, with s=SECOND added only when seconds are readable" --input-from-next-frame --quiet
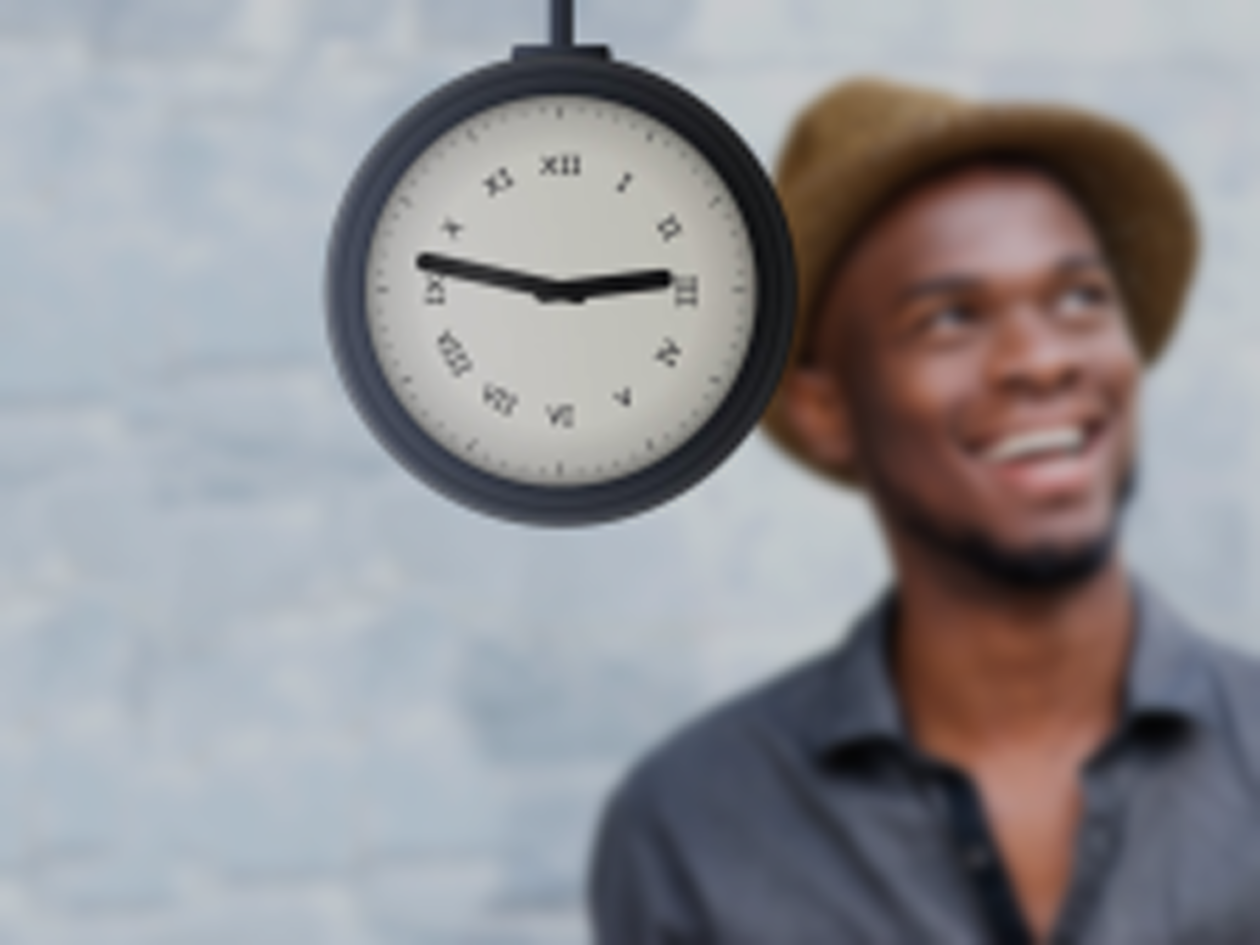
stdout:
h=2 m=47
